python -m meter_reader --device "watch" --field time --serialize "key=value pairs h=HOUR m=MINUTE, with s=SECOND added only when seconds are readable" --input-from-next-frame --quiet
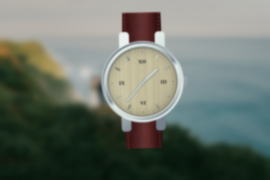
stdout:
h=1 m=37
